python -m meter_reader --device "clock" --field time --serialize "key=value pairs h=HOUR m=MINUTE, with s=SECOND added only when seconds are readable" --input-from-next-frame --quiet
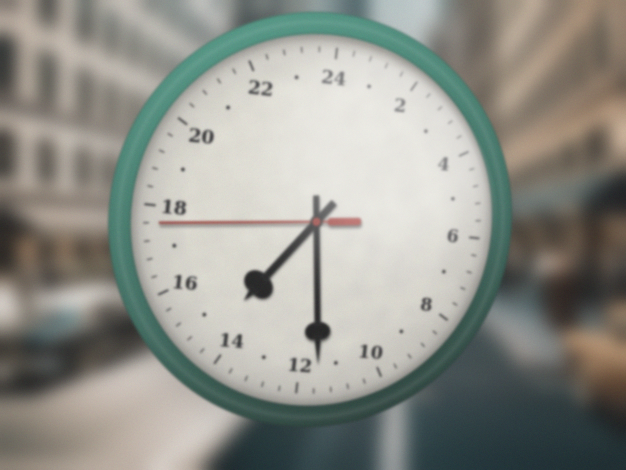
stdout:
h=14 m=28 s=44
